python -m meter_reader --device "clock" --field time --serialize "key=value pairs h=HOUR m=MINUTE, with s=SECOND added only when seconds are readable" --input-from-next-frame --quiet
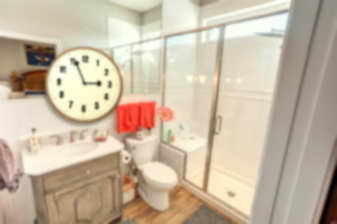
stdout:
h=2 m=56
